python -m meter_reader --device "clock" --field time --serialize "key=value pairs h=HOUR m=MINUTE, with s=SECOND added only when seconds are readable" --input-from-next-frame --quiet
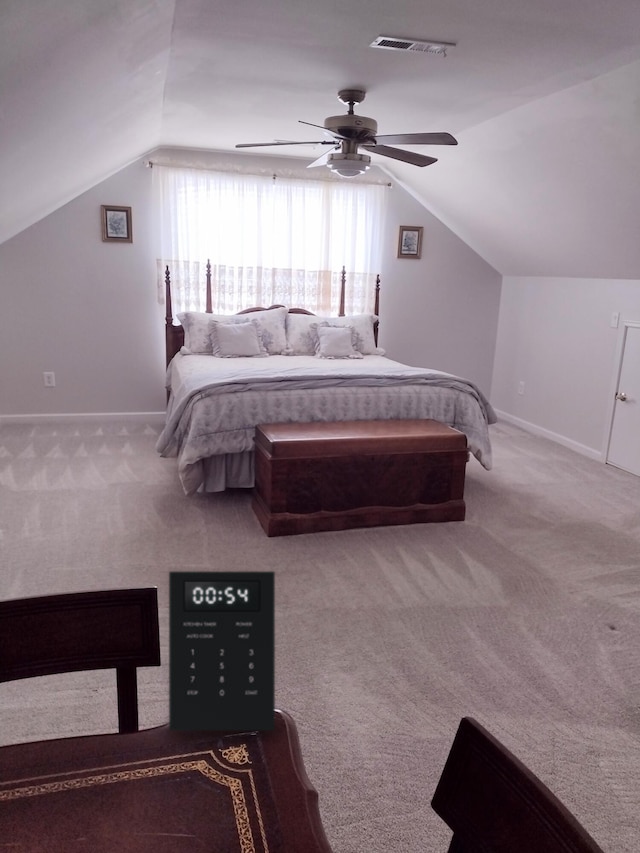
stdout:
h=0 m=54
